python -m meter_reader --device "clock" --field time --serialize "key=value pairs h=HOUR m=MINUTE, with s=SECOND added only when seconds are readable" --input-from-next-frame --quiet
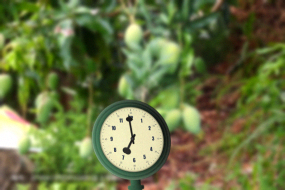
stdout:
h=6 m=59
